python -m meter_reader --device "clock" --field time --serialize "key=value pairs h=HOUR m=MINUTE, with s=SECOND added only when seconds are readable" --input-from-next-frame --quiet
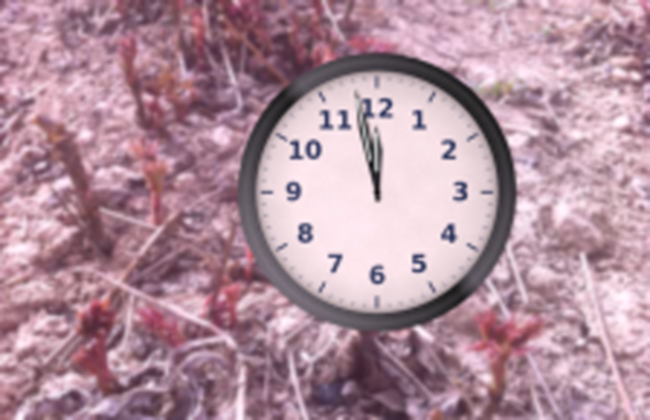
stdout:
h=11 m=58
